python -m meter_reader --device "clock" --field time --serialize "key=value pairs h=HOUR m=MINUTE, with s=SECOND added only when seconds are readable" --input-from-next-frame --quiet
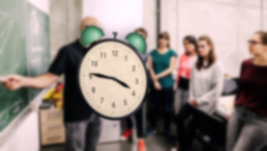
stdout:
h=3 m=46
